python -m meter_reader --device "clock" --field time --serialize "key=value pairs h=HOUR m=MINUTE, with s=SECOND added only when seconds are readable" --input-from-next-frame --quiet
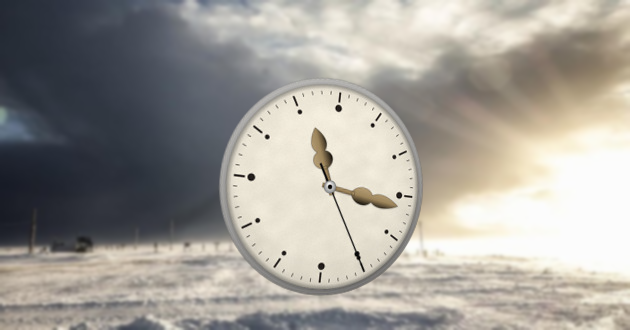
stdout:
h=11 m=16 s=25
